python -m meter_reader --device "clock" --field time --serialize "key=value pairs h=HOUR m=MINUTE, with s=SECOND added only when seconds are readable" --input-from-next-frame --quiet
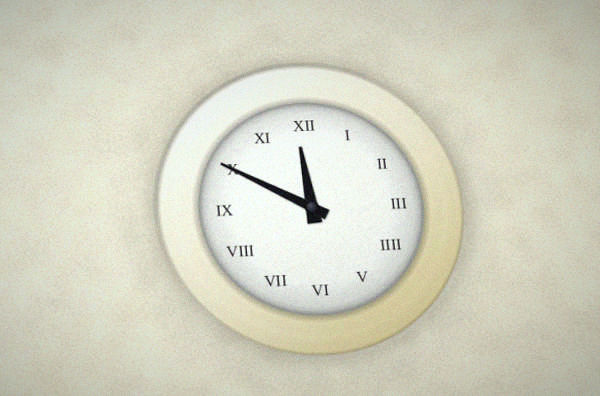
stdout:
h=11 m=50
